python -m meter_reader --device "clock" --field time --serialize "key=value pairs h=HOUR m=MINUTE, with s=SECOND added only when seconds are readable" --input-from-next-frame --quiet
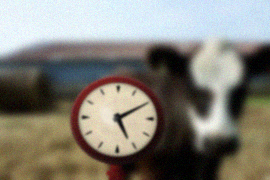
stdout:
h=5 m=10
